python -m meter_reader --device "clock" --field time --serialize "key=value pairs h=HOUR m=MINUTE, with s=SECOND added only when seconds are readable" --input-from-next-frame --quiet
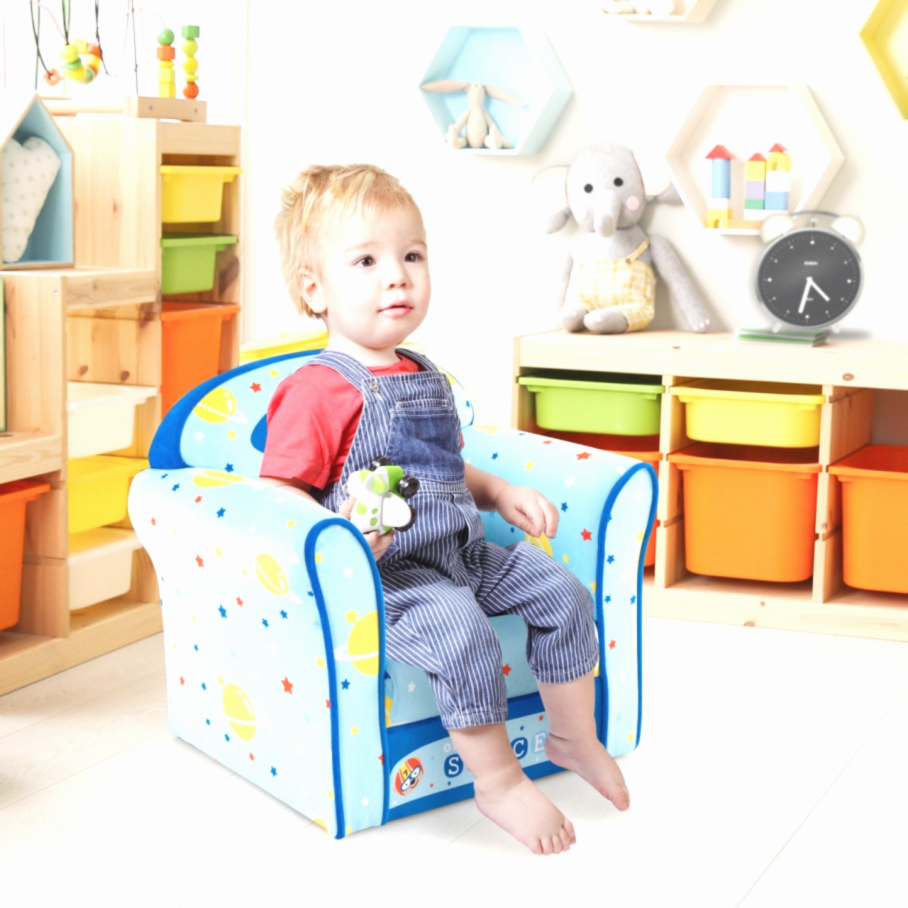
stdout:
h=4 m=32
